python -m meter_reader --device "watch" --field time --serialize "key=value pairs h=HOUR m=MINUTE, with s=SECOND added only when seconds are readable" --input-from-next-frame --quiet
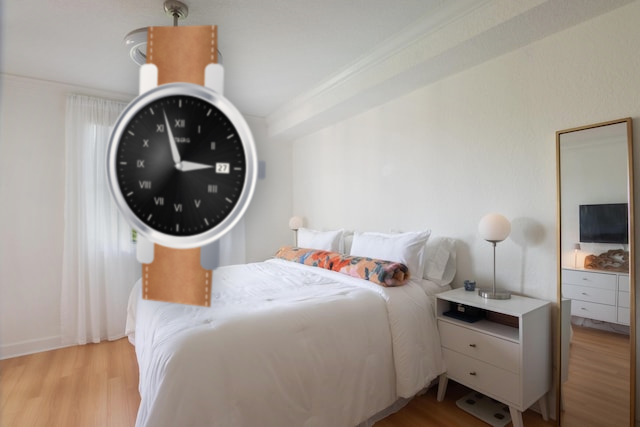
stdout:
h=2 m=57
